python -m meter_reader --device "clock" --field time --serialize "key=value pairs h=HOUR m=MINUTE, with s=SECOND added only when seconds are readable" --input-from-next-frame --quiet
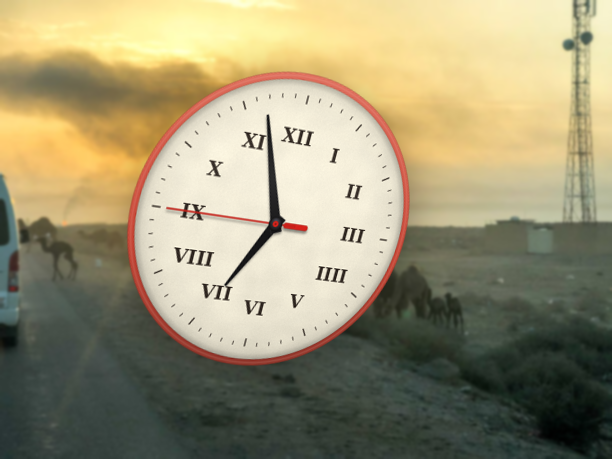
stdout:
h=6 m=56 s=45
